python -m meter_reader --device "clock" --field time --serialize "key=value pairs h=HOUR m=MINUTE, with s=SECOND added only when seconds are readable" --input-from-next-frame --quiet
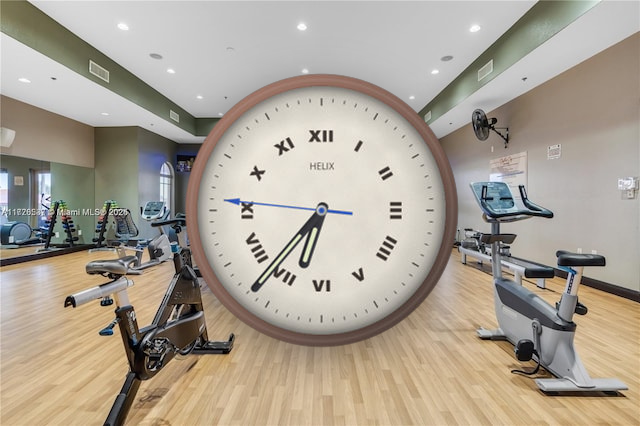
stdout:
h=6 m=36 s=46
